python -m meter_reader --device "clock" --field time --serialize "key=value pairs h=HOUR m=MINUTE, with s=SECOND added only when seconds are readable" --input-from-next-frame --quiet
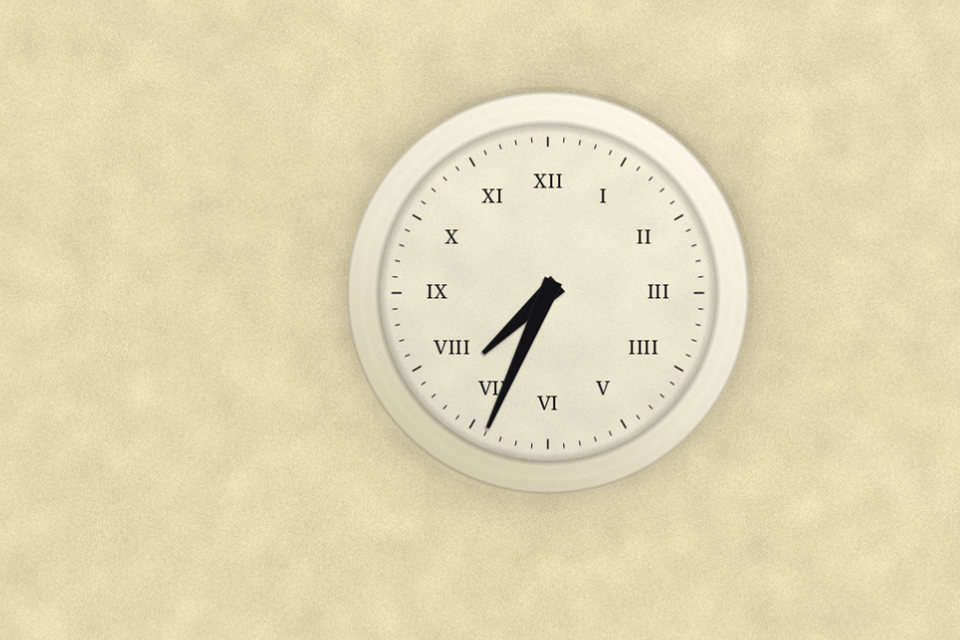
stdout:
h=7 m=34
